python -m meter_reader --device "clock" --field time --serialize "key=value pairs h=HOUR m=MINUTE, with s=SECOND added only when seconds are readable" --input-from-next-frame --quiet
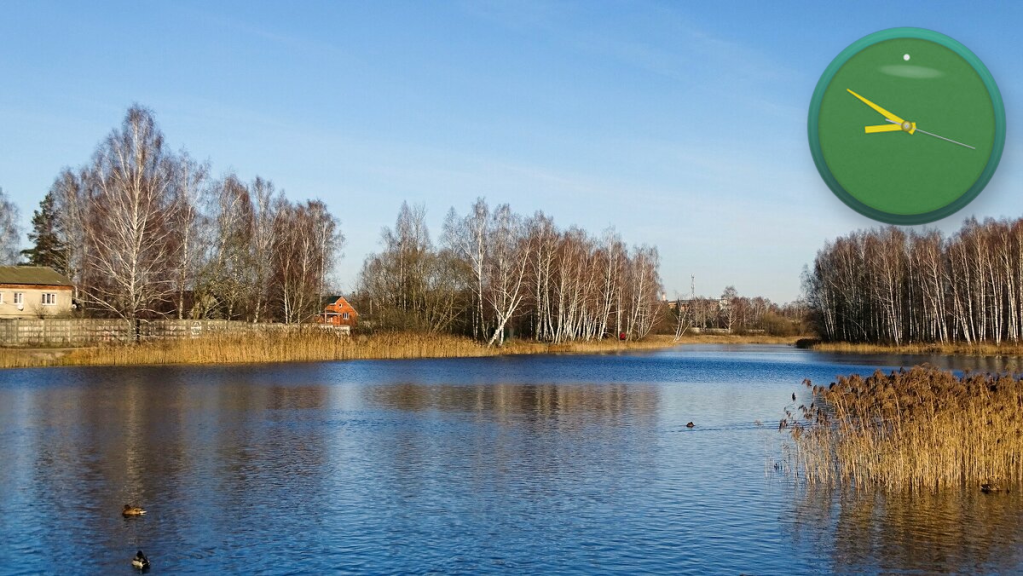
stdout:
h=8 m=50 s=18
